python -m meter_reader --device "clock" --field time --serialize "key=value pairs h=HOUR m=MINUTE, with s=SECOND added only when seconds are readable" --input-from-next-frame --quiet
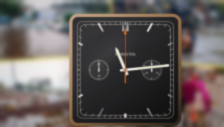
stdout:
h=11 m=14
